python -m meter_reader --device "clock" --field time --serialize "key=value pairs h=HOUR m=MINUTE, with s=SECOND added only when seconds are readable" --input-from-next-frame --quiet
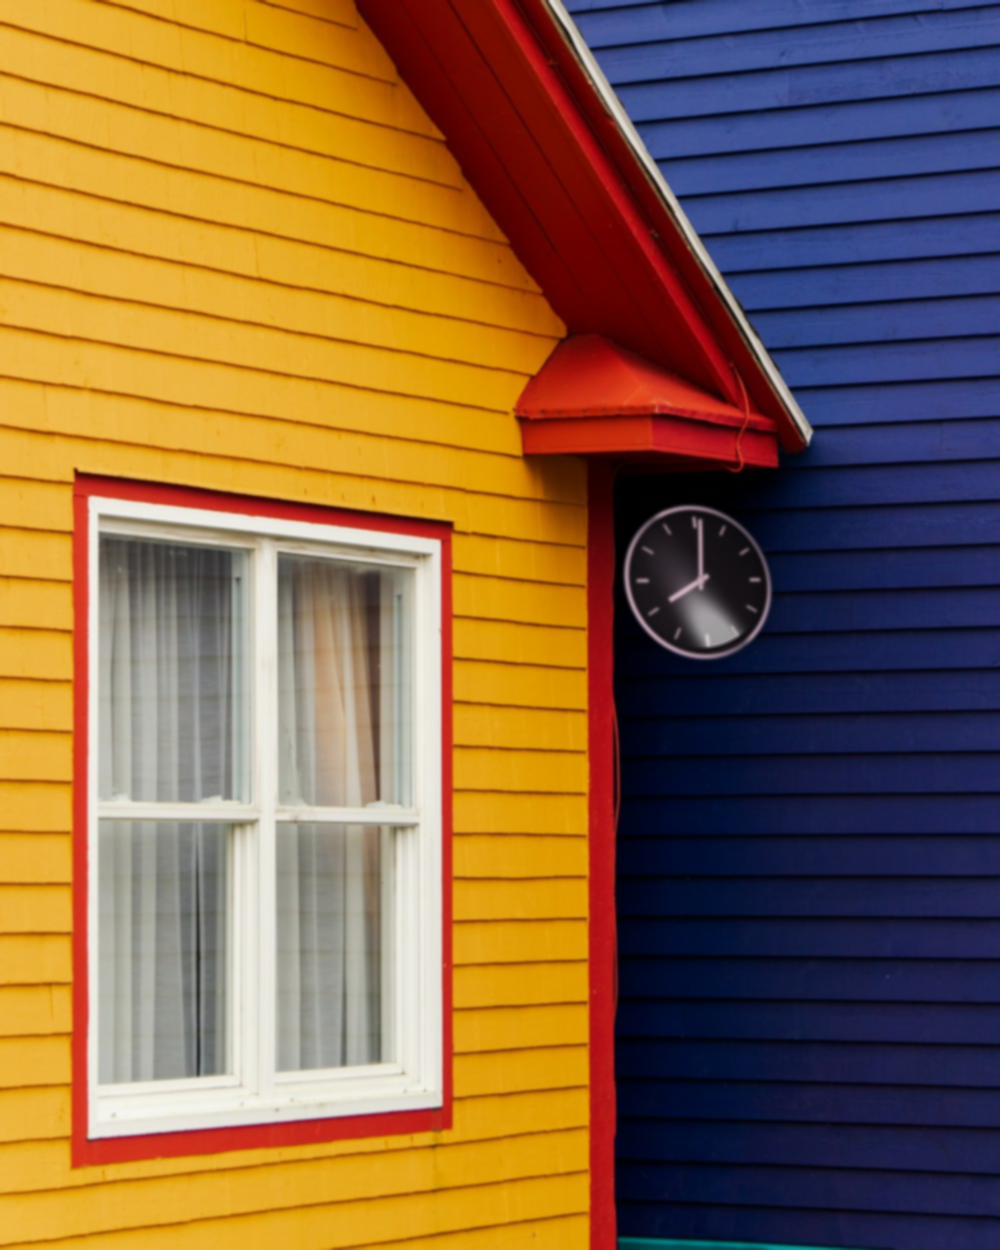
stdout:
h=8 m=1
